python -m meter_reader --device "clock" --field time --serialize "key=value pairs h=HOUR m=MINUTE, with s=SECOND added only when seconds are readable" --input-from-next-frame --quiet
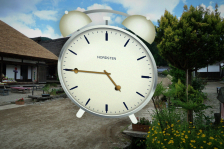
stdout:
h=4 m=45
